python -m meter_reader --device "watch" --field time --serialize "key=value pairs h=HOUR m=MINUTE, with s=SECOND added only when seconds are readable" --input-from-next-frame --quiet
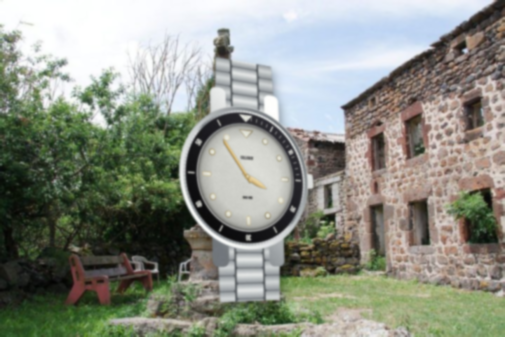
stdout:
h=3 m=54
